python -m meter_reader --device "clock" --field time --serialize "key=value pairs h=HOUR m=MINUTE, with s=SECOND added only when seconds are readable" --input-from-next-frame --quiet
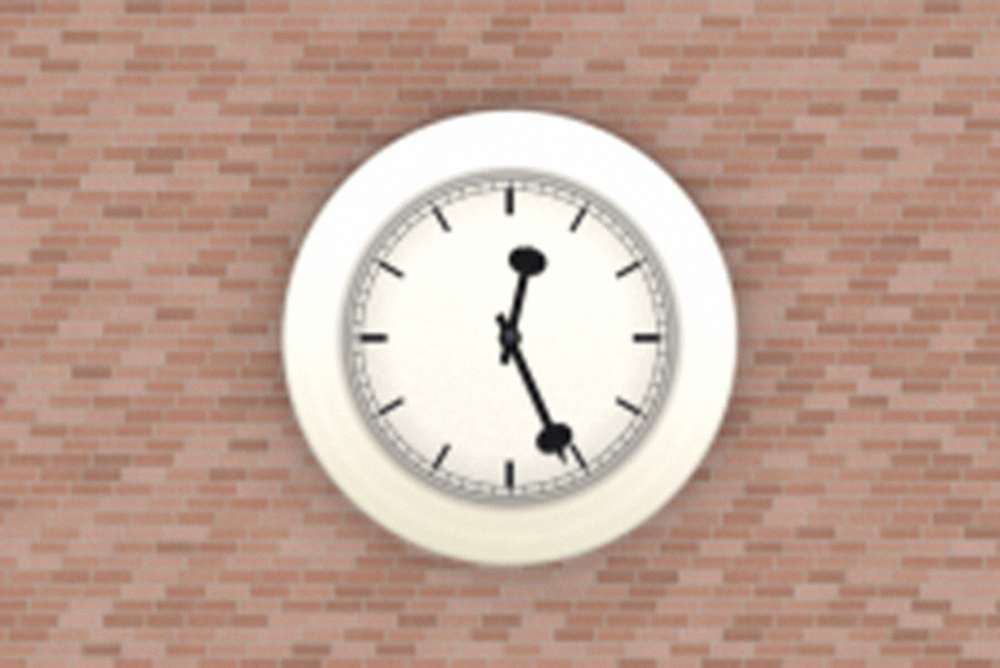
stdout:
h=12 m=26
